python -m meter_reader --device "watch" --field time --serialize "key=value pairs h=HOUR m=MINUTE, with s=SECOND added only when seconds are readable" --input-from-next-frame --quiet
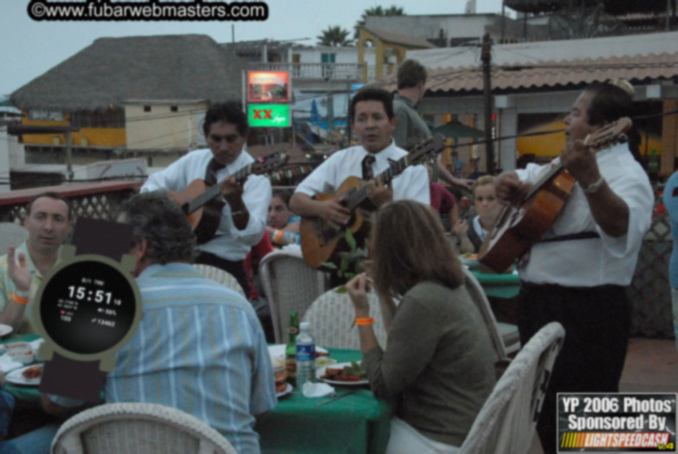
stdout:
h=15 m=51
